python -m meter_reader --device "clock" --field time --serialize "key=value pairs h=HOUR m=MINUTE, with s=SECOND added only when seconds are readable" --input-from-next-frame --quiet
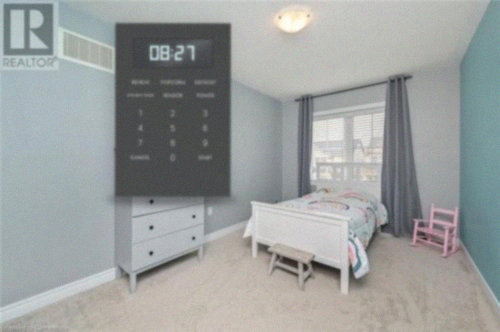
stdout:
h=8 m=27
